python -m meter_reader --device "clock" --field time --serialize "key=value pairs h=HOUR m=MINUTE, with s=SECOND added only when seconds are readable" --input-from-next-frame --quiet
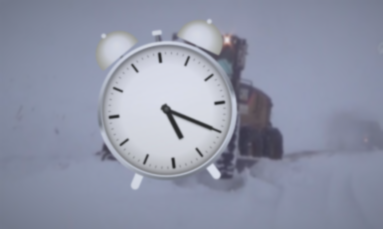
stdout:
h=5 m=20
